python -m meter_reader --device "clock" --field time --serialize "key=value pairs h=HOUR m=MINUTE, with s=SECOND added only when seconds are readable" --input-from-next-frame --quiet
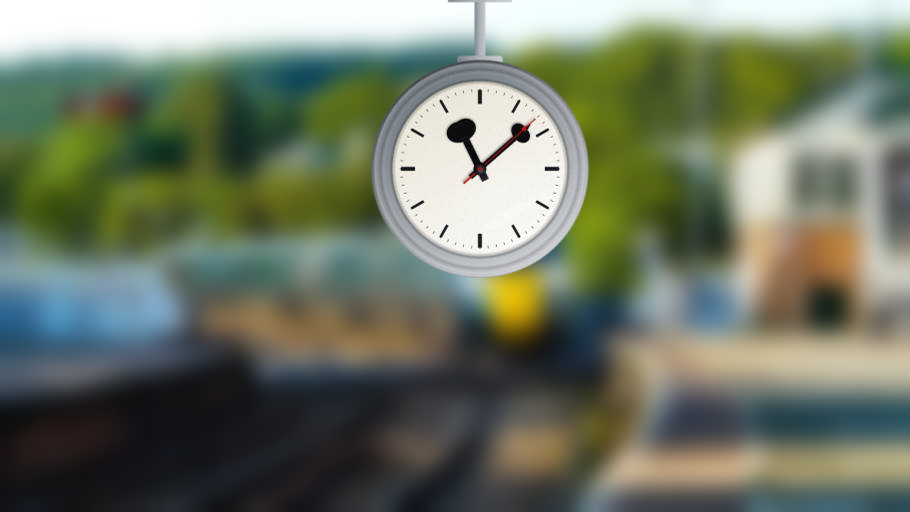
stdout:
h=11 m=8 s=8
